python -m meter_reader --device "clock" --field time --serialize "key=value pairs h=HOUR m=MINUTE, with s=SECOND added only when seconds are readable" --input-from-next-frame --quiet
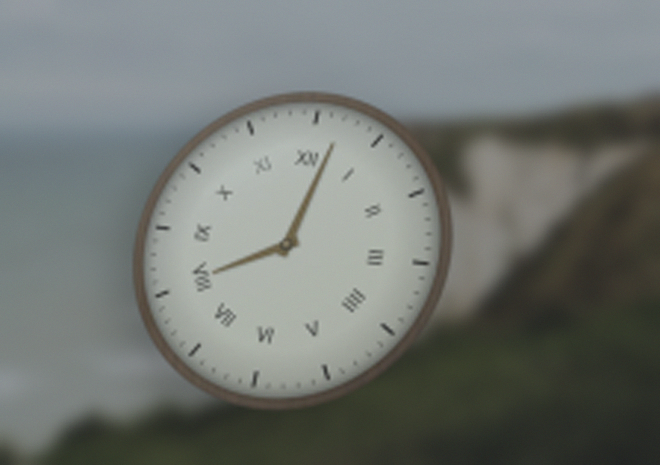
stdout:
h=8 m=2
